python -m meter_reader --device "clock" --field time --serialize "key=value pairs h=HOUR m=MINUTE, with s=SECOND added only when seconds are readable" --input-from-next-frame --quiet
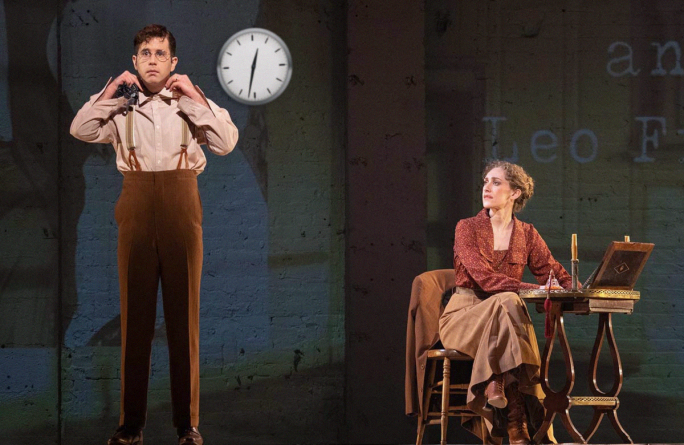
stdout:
h=12 m=32
